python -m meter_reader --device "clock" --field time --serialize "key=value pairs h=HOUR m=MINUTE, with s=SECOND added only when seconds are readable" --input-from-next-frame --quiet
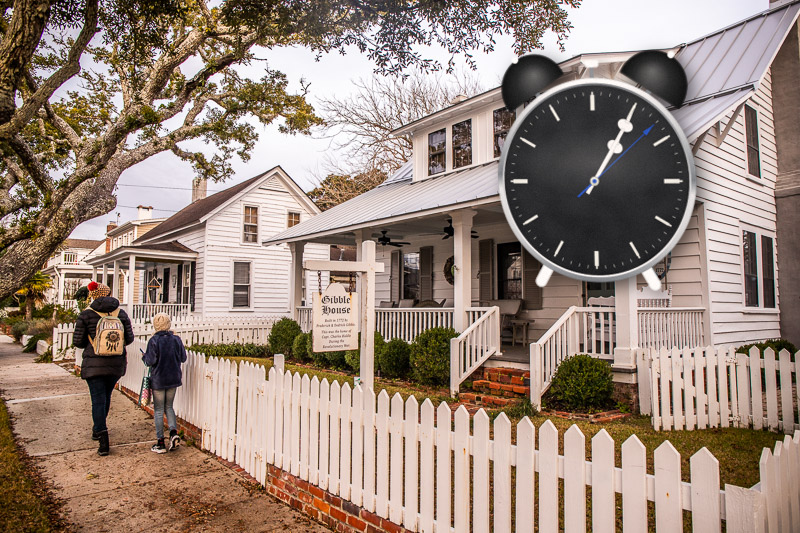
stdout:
h=1 m=5 s=8
